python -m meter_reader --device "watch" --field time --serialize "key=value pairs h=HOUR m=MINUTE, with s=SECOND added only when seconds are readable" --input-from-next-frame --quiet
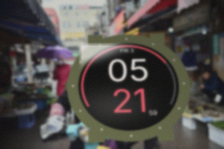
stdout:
h=5 m=21
